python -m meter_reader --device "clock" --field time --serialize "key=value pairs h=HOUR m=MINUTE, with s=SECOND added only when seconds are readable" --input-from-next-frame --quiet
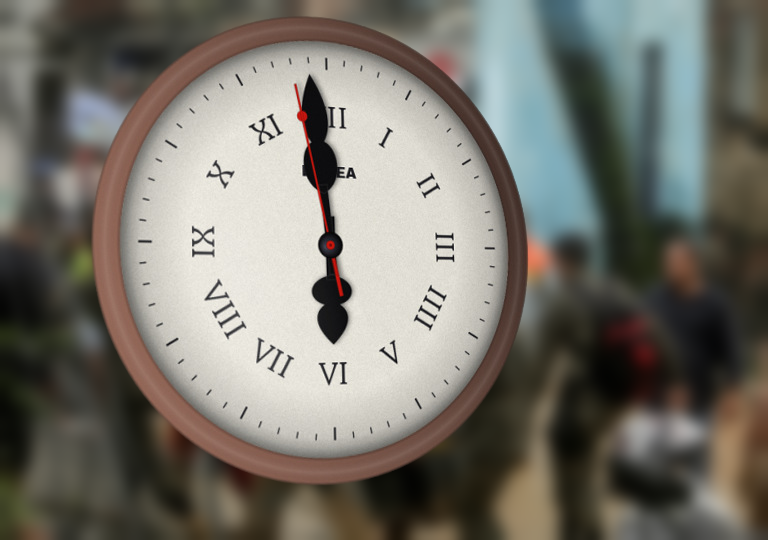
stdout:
h=5 m=58 s=58
